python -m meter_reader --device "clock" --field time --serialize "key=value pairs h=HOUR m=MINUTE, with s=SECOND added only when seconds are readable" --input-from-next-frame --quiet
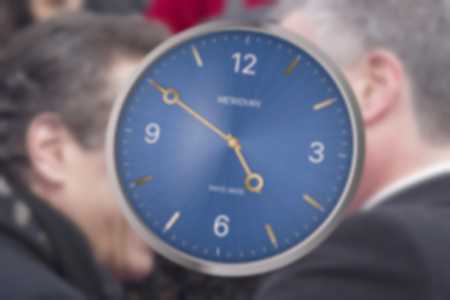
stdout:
h=4 m=50
